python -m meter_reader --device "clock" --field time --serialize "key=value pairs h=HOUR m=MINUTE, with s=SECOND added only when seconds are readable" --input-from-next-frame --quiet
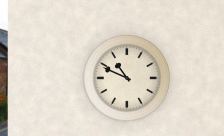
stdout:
h=10 m=49
